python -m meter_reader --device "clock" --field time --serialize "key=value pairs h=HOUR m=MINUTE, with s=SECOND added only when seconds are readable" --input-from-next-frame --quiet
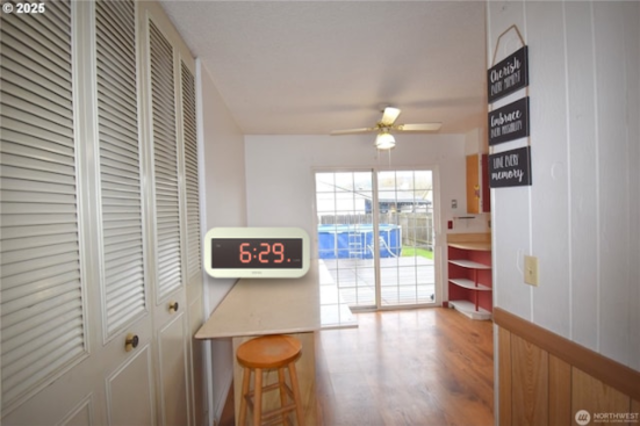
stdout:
h=6 m=29
